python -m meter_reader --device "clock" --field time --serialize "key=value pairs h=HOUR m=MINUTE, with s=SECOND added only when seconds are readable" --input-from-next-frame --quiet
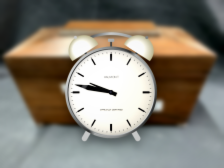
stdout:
h=9 m=47
